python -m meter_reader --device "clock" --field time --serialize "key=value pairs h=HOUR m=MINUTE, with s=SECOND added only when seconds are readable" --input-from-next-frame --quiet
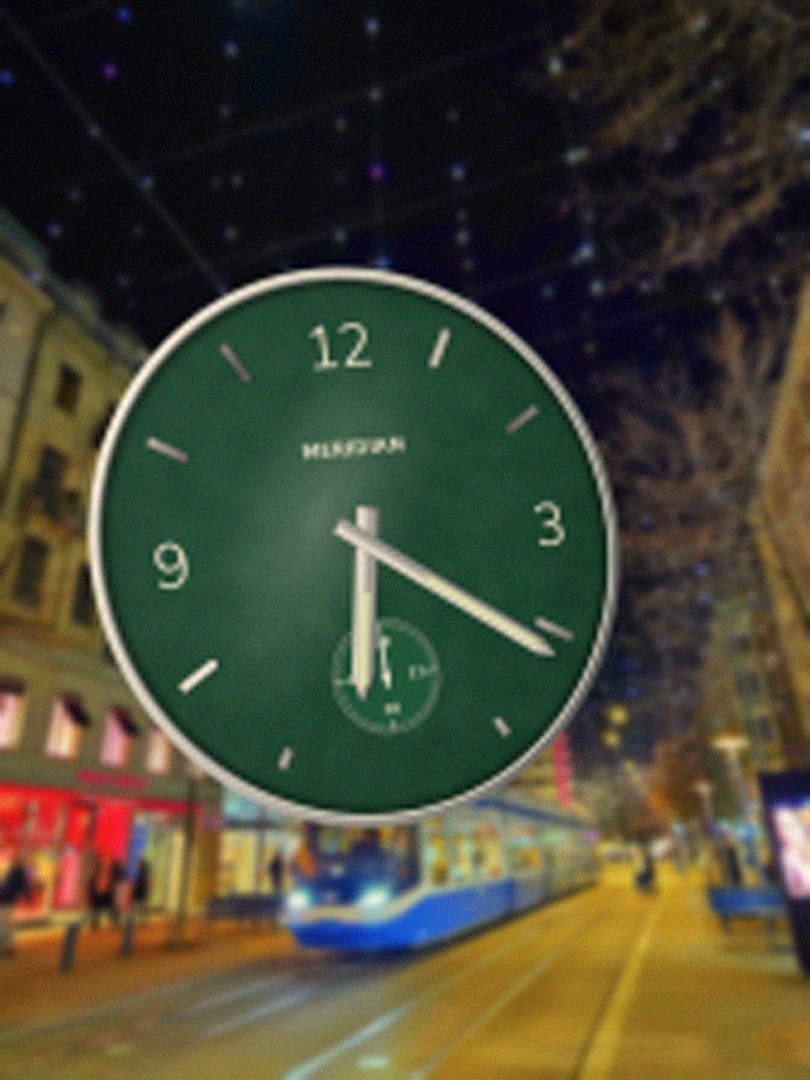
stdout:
h=6 m=21
